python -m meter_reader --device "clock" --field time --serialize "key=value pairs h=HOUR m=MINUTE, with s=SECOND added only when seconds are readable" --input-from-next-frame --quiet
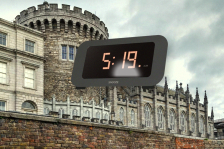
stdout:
h=5 m=19
